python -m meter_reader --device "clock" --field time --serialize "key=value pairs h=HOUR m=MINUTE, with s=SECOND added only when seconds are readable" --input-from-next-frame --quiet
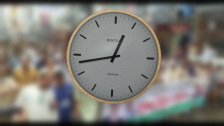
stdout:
h=12 m=43
